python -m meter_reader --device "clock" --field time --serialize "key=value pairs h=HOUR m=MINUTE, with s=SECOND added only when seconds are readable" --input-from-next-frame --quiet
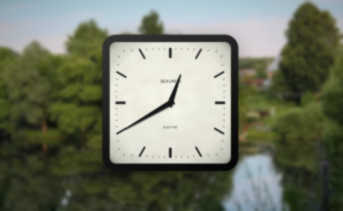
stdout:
h=12 m=40
